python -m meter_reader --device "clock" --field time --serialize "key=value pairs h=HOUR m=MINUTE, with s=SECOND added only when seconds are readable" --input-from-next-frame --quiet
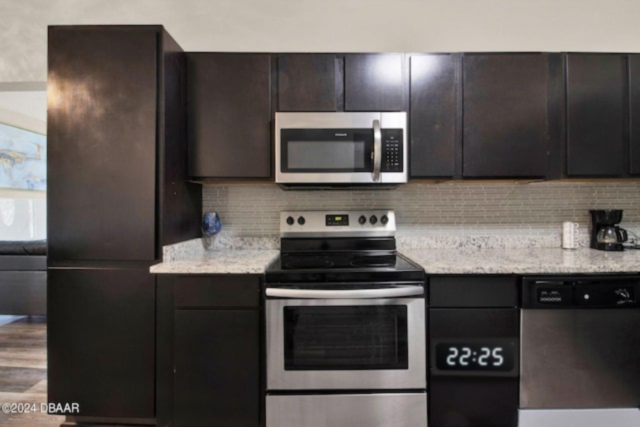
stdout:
h=22 m=25
